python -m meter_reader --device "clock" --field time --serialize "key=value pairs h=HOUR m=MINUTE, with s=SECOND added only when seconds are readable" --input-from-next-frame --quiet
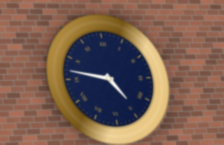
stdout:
h=4 m=47
